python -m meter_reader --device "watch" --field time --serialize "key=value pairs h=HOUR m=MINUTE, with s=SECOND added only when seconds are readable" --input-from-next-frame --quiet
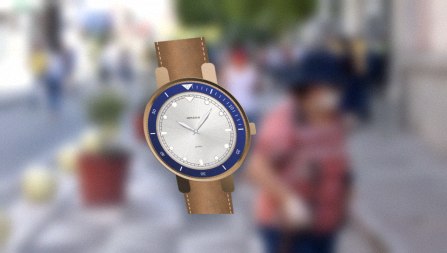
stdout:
h=10 m=7
